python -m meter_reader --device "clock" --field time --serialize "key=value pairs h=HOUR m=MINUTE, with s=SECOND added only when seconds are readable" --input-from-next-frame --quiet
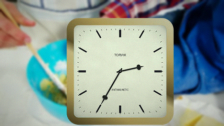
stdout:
h=2 m=35
